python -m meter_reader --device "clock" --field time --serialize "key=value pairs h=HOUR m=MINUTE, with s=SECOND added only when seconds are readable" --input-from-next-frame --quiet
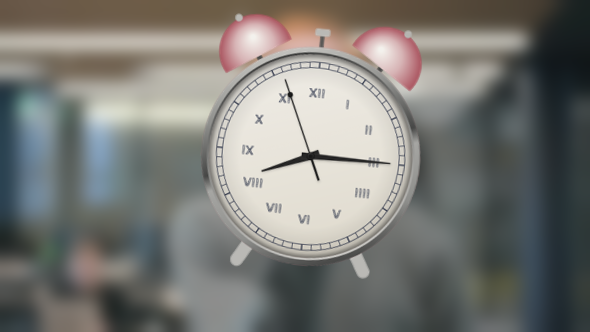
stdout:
h=8 m=14 s=56
